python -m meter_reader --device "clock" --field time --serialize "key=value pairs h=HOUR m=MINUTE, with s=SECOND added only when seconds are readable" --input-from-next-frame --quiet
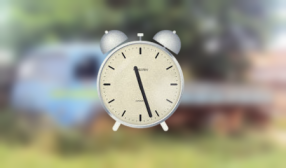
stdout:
h=11 m=27
